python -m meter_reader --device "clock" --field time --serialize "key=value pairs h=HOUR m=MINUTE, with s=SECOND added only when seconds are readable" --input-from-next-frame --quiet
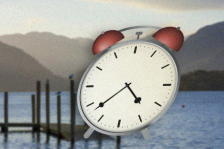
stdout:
h=4 m=38
